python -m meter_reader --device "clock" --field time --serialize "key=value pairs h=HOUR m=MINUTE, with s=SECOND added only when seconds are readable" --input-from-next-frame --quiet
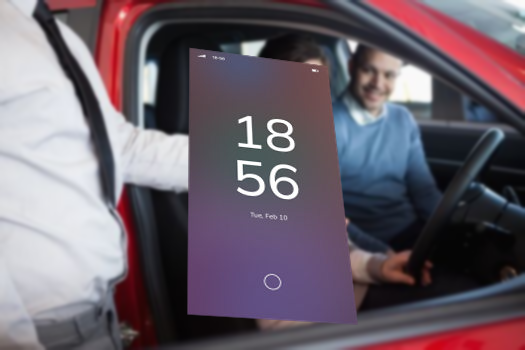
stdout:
h=18 m=56
